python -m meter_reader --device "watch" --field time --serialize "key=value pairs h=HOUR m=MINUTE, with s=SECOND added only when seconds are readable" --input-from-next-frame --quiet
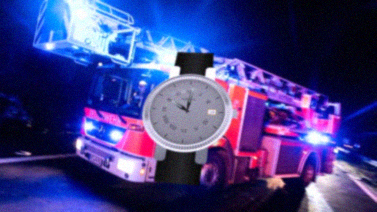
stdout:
h=10 m=1
